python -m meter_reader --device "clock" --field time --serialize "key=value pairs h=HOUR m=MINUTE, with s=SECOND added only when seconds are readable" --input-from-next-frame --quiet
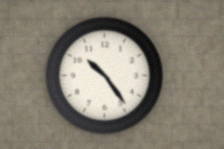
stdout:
h=10 m=24
